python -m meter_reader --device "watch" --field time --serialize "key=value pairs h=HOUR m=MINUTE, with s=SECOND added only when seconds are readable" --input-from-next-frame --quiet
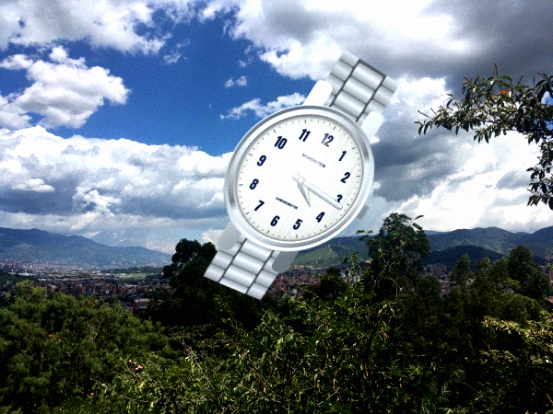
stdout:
h=4 m=16
